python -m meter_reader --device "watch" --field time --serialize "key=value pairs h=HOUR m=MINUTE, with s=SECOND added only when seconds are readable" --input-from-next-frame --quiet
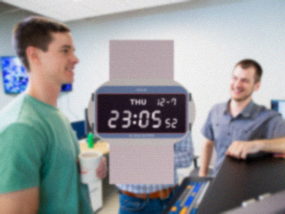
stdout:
h=23 m=5
